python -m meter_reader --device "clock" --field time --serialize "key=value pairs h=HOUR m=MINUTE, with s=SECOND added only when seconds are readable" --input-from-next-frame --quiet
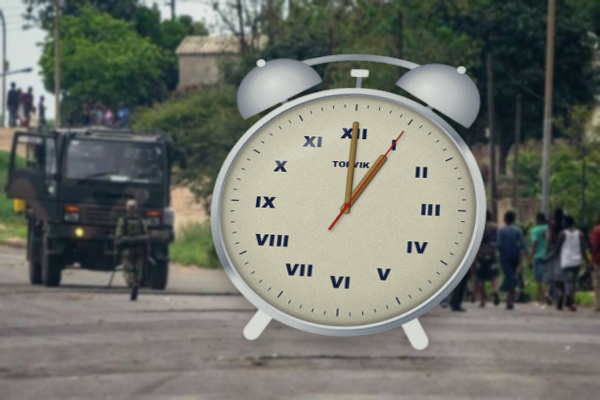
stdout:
h=1 m=0 s=5
